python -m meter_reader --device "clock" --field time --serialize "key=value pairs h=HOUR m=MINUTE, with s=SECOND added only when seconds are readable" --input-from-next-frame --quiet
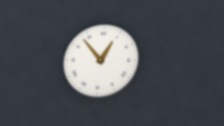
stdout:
h=12 m=53
